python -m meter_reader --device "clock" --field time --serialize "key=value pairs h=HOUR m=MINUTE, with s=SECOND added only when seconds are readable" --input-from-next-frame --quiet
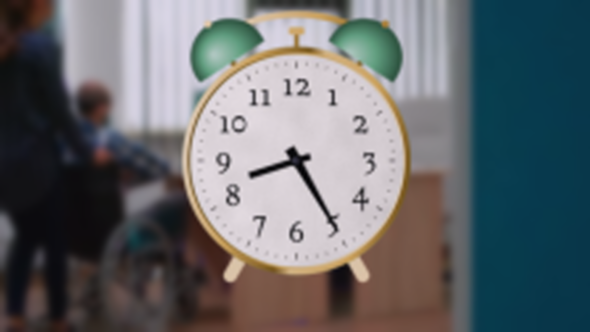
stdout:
h=8 m=25
